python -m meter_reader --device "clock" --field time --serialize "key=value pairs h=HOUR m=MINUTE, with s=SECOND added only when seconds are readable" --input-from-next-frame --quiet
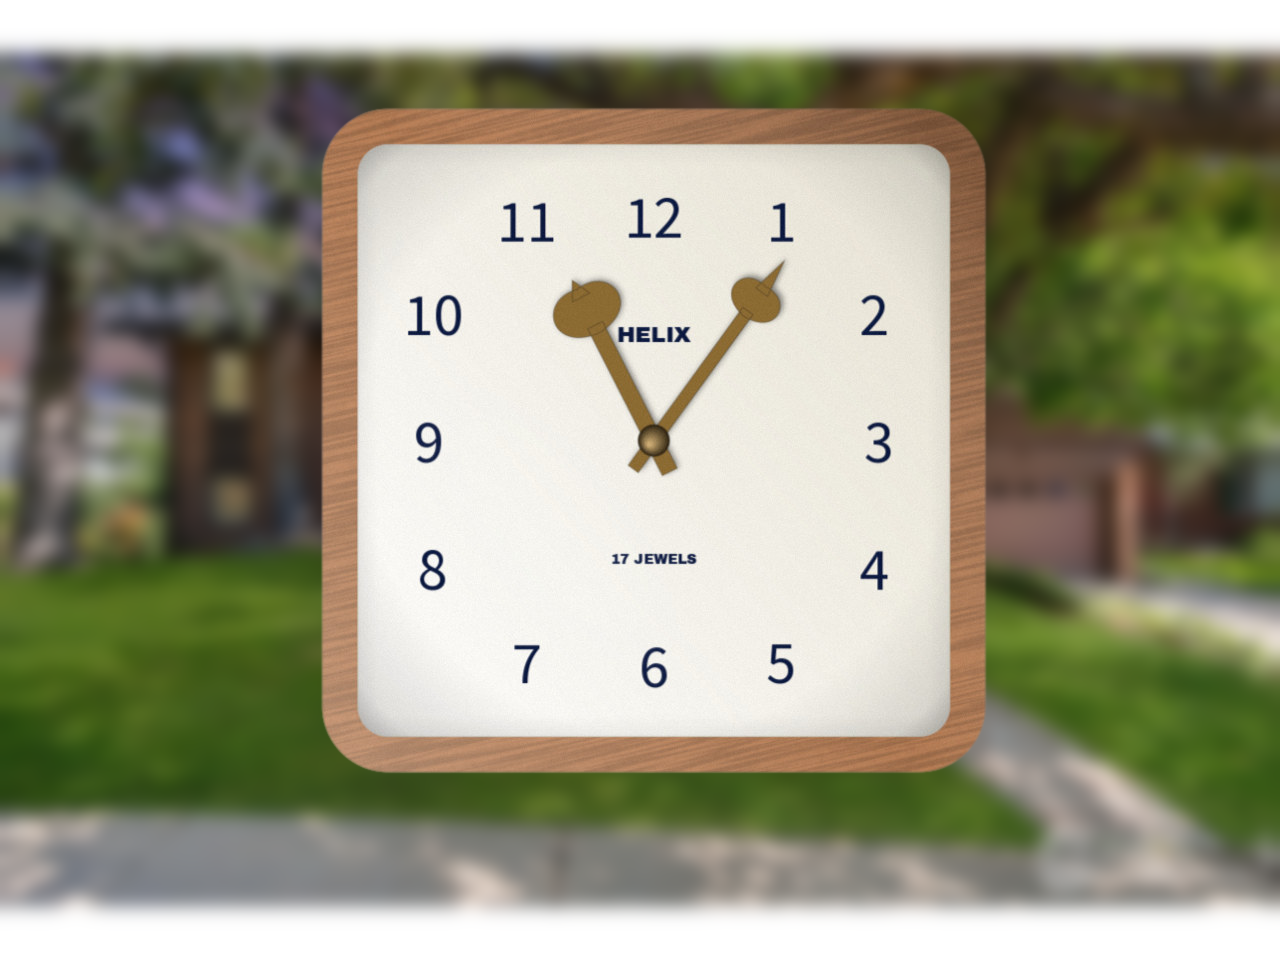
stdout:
h=11 m=6
